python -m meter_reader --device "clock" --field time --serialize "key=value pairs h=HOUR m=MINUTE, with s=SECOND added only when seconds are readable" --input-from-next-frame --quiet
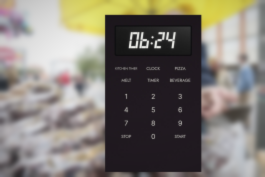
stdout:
h=6 m=24
